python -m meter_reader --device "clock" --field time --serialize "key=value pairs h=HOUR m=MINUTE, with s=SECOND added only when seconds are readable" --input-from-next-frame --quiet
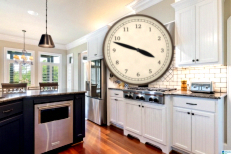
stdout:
h=3 m=48
